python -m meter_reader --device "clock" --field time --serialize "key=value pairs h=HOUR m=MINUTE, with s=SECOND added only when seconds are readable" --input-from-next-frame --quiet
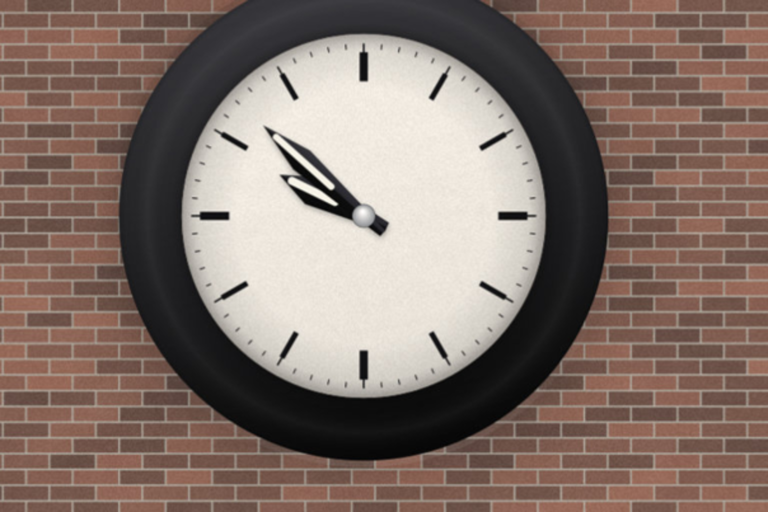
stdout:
h=9 m=52
